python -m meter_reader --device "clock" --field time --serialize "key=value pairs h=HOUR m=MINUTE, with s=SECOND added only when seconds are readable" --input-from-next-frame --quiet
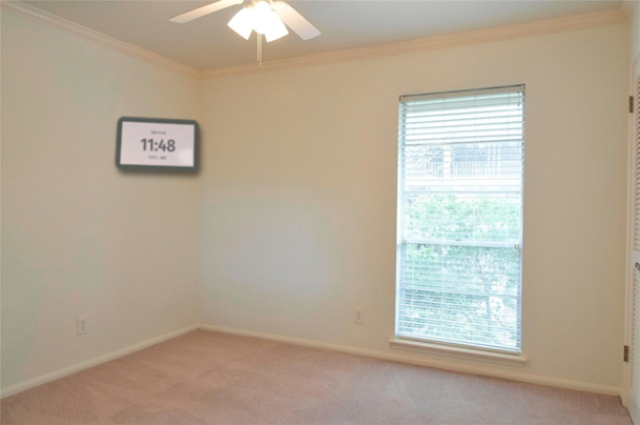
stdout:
h=11 m=48
